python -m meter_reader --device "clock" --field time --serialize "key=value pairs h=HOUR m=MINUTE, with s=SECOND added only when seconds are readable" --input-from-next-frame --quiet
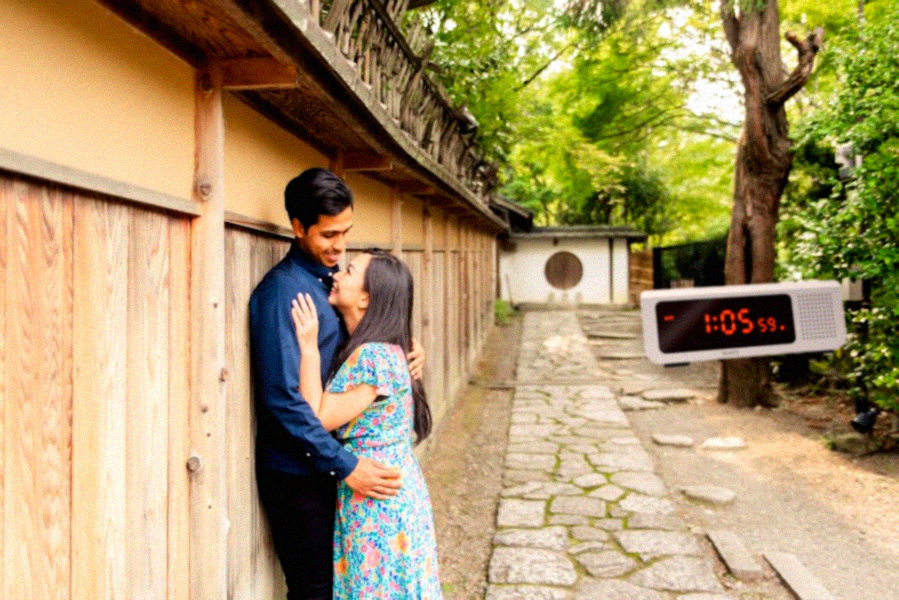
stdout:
h=1 m=5 s=59
